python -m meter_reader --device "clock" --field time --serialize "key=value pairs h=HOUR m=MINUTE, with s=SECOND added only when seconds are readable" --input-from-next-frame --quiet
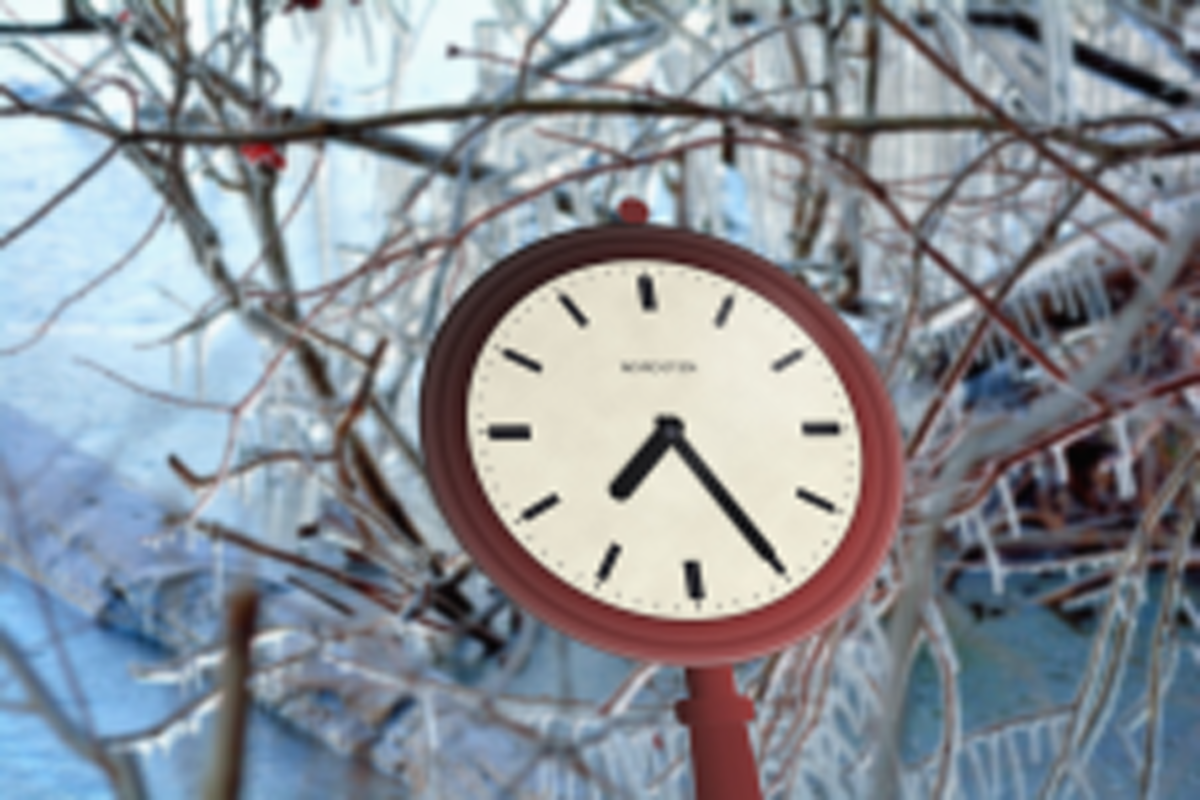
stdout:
h=7 m=25
